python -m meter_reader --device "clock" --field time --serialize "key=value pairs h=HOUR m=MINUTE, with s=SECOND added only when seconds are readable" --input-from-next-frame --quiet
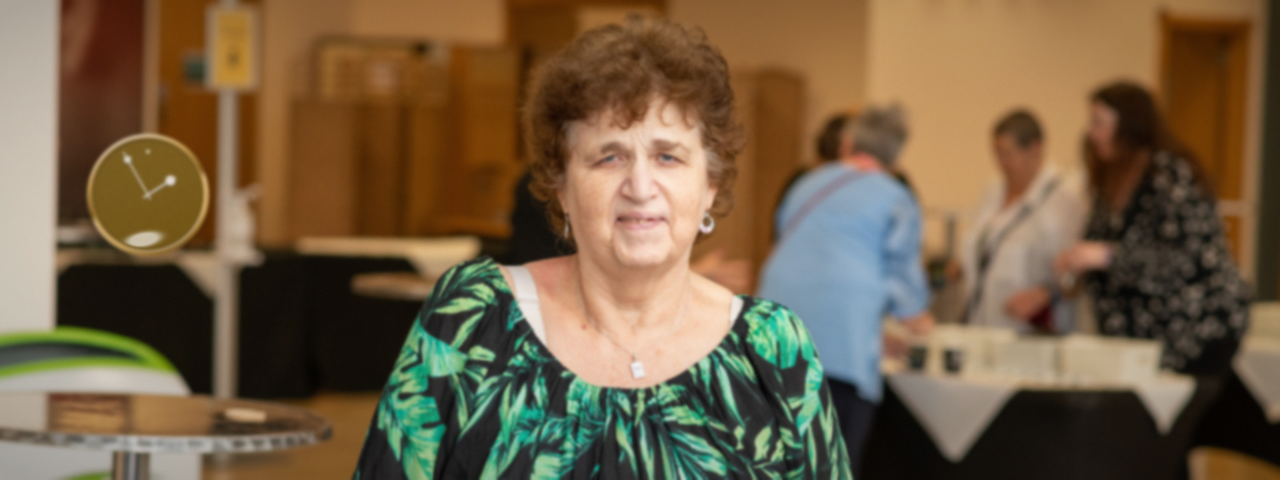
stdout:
h=1 m=55
